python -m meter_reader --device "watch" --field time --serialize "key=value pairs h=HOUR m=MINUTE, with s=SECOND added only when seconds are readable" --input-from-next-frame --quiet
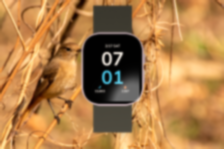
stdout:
h=7 m=1
